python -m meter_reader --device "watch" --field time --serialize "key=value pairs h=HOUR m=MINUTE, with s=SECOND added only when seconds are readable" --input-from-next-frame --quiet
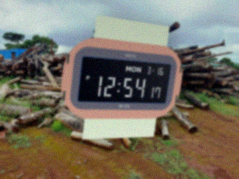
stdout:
h=12 m=54 s=17
